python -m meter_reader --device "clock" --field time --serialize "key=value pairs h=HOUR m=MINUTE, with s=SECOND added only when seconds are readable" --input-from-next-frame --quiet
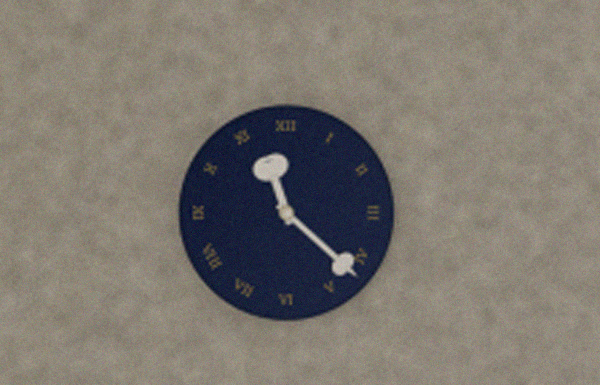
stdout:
h=11 m=22
